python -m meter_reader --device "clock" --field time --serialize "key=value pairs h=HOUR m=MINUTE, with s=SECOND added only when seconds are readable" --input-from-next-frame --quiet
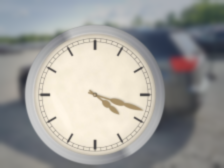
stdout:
h=4 m=18
